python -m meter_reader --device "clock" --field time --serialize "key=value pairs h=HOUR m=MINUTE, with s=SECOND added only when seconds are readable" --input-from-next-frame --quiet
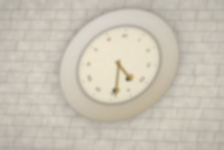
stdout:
h=4 m=29
